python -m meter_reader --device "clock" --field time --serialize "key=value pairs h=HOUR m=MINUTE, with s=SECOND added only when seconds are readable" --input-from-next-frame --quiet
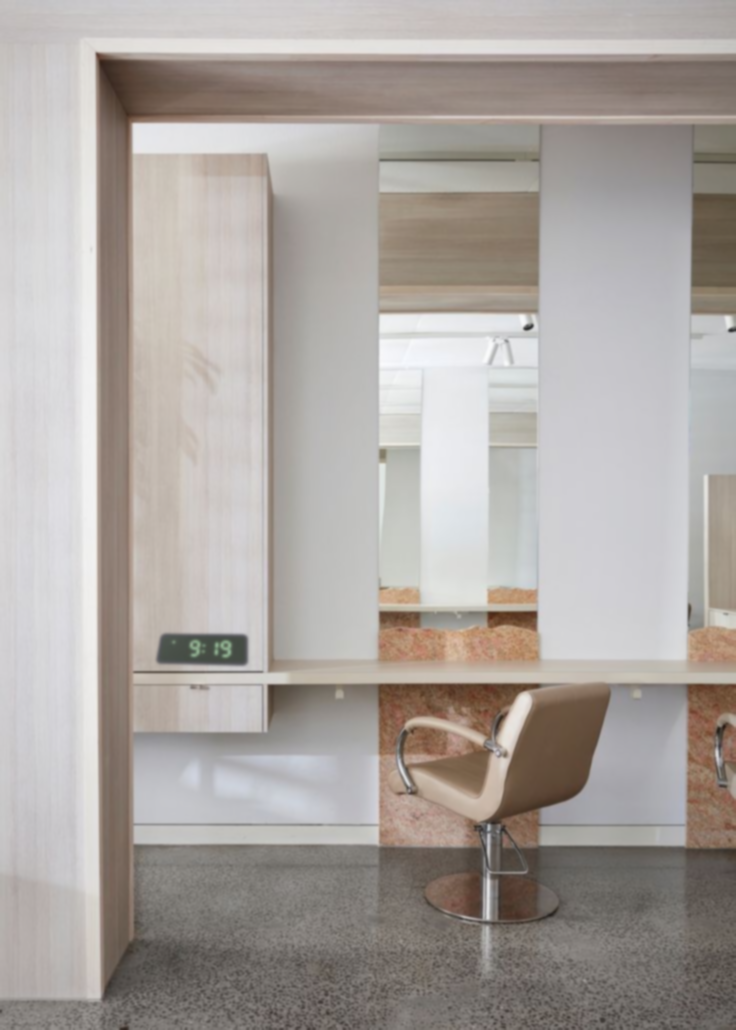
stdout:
h=9 m=19
